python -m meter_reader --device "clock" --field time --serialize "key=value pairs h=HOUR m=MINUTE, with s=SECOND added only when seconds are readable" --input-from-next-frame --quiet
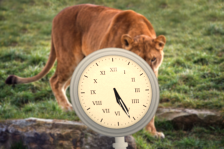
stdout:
h=5 m=26
